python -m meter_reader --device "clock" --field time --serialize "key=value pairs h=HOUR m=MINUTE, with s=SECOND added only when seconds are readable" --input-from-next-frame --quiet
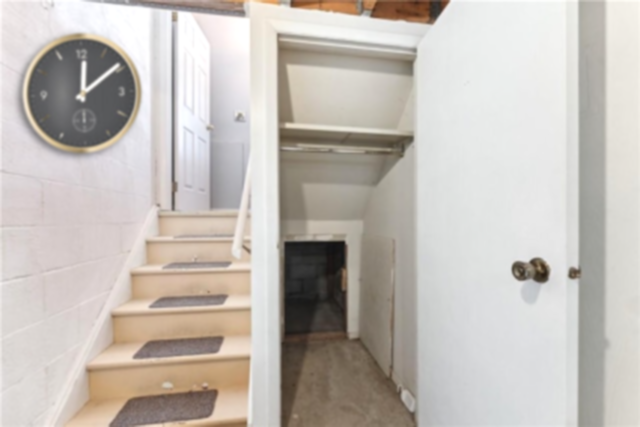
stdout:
h=12 m=9
